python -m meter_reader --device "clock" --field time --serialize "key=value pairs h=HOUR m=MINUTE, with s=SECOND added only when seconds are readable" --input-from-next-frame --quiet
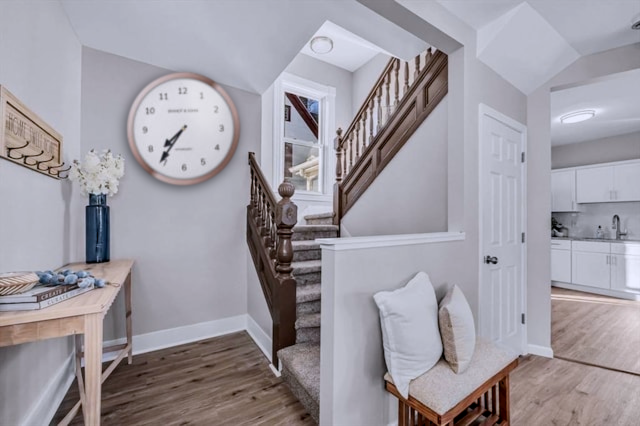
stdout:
h=7 m=36
